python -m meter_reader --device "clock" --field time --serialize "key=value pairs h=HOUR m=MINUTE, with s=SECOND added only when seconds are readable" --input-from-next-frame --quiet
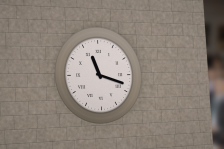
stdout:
h=11 m=18
